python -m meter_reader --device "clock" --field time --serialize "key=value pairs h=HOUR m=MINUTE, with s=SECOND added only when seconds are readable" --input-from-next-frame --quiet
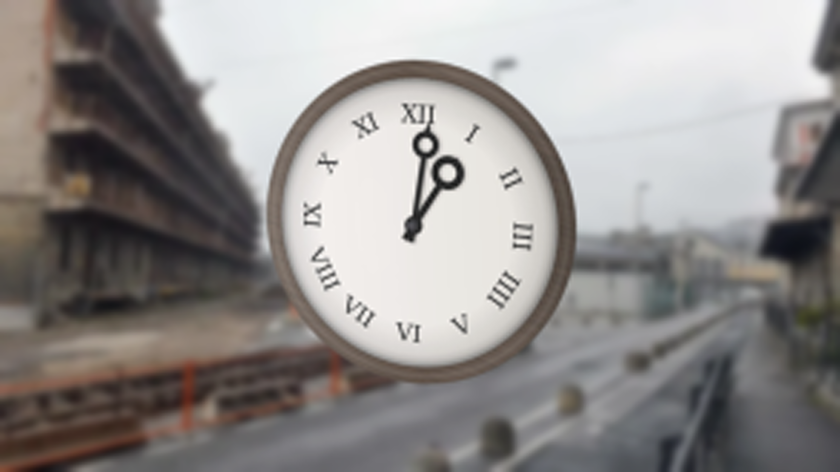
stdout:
h=1 m=1
